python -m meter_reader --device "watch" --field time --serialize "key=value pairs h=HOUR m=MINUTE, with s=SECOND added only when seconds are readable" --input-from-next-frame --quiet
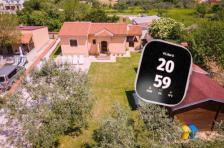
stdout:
h=20 m=59
